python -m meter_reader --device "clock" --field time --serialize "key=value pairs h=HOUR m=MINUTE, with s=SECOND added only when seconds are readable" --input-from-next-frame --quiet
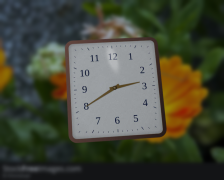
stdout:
h=2 m=40
